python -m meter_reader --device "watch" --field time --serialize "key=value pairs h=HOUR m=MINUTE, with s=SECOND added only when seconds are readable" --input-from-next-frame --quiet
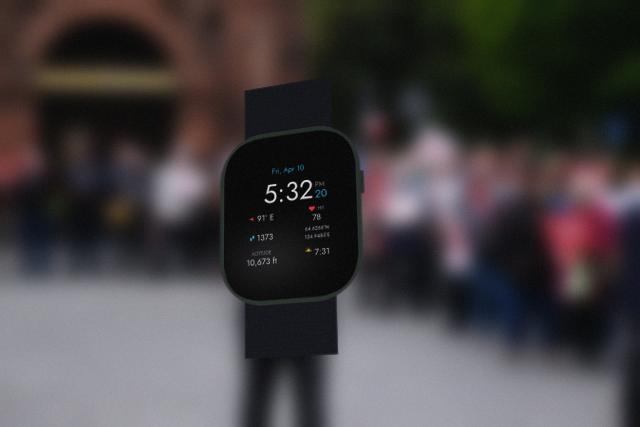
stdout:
h=5 m=32 s=20
